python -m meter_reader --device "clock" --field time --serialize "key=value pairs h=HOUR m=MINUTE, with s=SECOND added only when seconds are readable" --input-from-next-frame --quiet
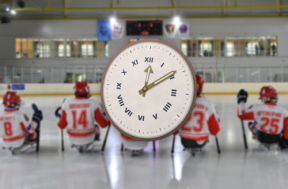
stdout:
h=12 m=9
